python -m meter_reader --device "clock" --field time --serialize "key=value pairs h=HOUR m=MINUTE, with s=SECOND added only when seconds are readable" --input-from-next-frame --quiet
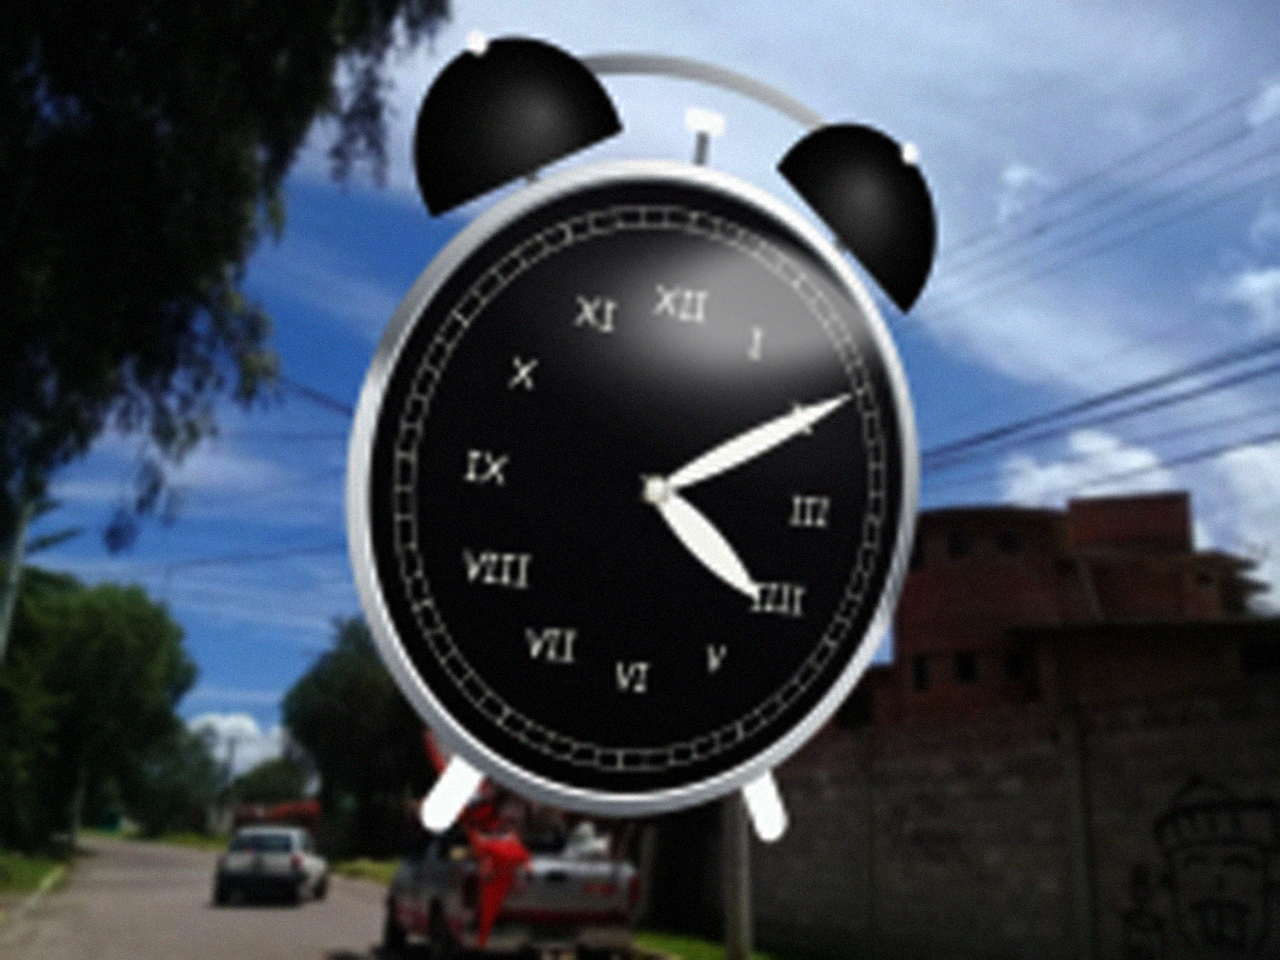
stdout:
h=4 m=10
